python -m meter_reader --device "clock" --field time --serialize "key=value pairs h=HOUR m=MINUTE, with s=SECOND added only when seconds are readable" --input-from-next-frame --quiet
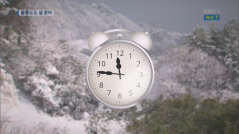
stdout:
h=11 m=46
